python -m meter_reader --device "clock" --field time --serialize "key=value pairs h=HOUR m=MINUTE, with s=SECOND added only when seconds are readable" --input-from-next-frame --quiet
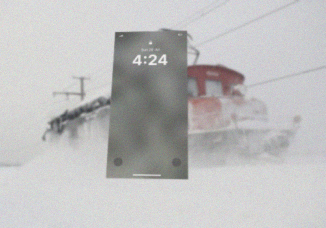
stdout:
h=4 m=24
